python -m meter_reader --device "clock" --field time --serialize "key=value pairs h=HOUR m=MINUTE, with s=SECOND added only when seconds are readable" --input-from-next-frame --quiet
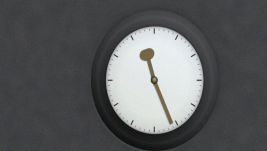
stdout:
h=11 m=26
